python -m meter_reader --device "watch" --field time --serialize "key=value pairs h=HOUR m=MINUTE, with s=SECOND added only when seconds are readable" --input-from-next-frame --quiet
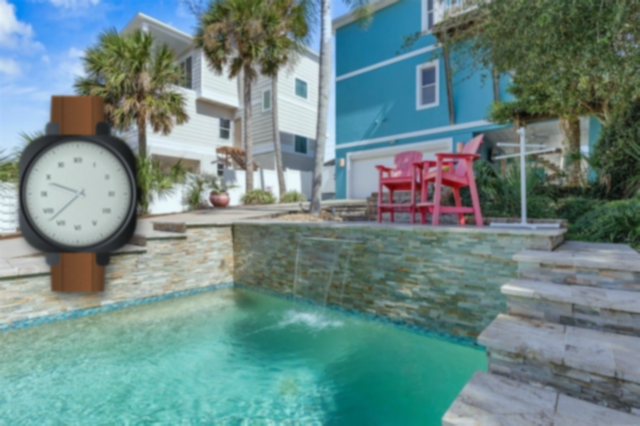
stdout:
h=9 m=38
